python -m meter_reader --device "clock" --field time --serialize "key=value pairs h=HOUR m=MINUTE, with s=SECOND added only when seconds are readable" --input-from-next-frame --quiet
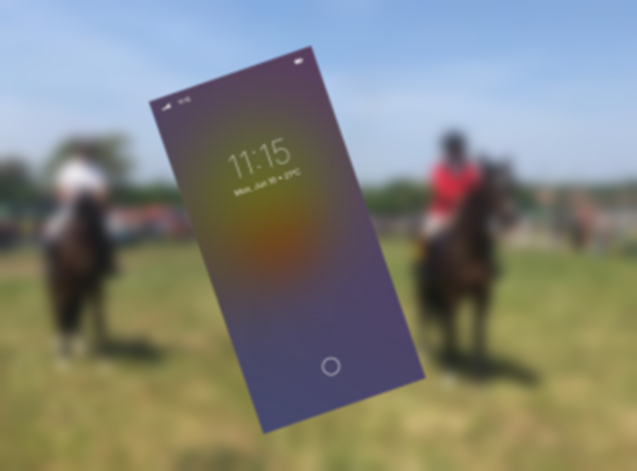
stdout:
h=11 m=15
